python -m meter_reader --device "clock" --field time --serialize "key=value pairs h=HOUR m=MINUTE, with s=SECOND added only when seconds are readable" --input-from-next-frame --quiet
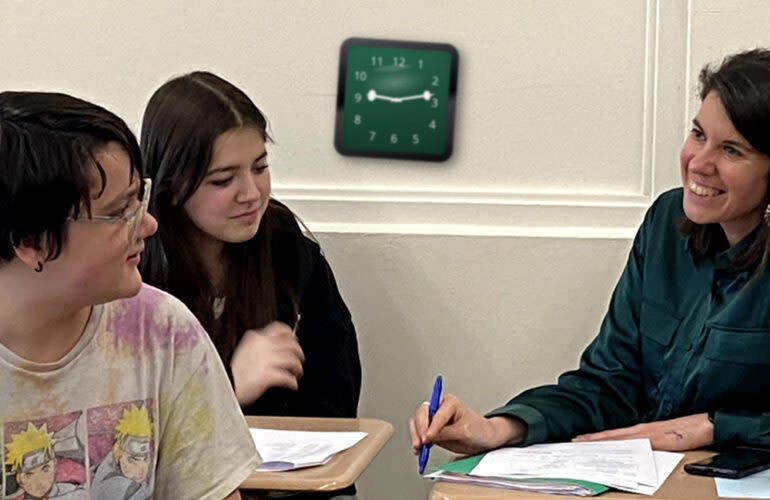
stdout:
h=9 m=13
